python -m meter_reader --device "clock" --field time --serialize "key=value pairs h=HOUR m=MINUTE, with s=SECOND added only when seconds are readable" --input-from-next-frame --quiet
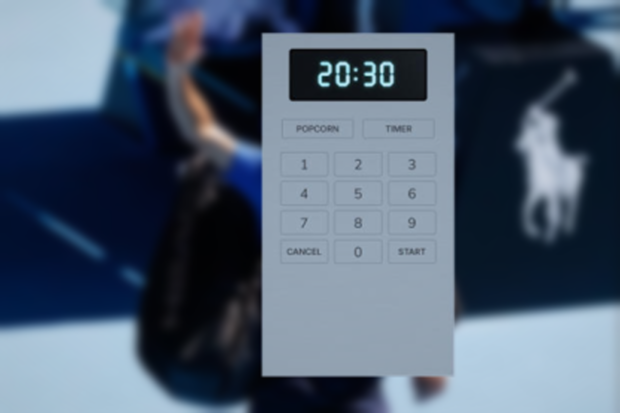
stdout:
h=20 m=30
